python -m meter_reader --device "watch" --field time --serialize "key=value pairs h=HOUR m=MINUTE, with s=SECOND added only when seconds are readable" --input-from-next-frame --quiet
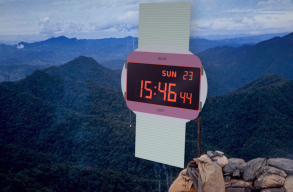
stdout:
h=15 m=46 s=44
